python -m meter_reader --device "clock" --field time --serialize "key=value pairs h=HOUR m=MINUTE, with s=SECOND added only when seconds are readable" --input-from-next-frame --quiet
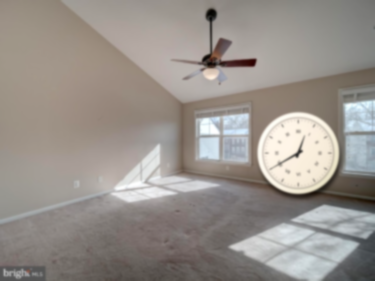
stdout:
h=12 m=40
